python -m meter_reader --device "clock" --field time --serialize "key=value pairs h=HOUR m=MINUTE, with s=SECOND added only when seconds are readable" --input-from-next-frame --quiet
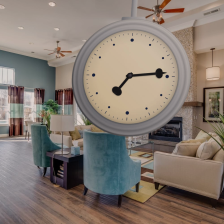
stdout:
h=7 m=14
